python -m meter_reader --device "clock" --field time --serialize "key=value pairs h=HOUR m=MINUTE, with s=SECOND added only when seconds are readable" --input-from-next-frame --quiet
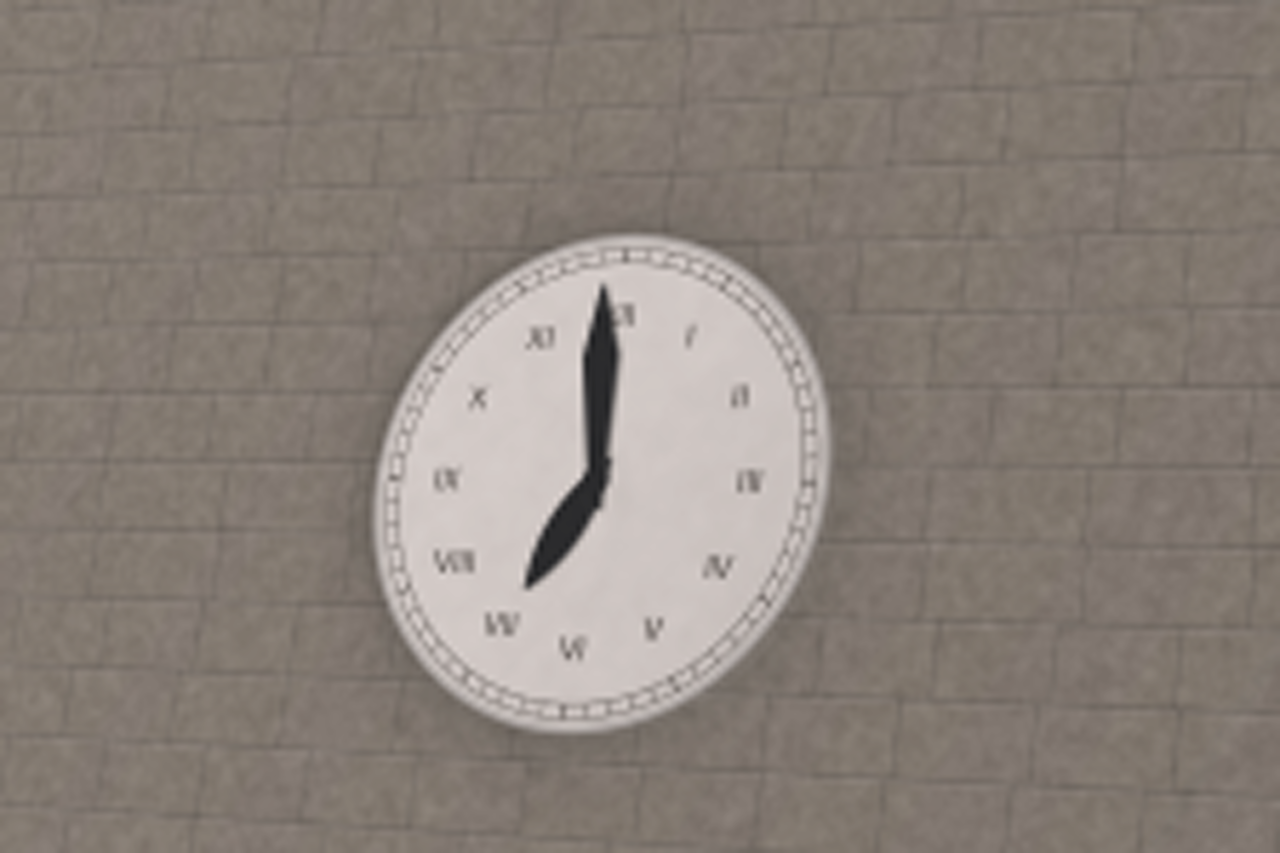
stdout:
h=6 m=59
